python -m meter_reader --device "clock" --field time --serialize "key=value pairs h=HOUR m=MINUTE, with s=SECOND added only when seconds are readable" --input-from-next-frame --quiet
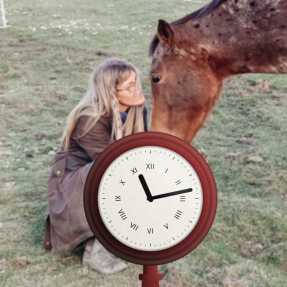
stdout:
h=11 m=13
